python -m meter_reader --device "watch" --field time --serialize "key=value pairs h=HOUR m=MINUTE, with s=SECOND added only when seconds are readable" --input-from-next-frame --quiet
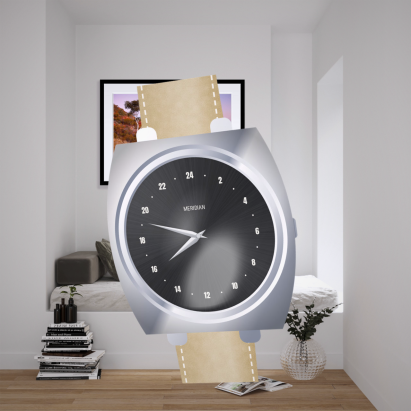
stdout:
h=15 m=48
